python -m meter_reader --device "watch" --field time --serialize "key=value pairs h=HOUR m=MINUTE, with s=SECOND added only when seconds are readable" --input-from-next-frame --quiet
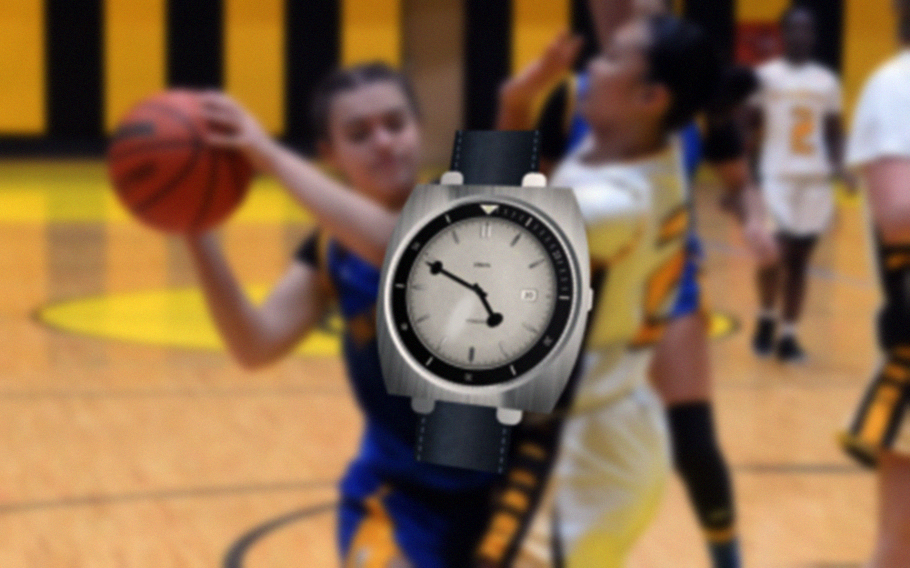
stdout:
h=4 m=49
